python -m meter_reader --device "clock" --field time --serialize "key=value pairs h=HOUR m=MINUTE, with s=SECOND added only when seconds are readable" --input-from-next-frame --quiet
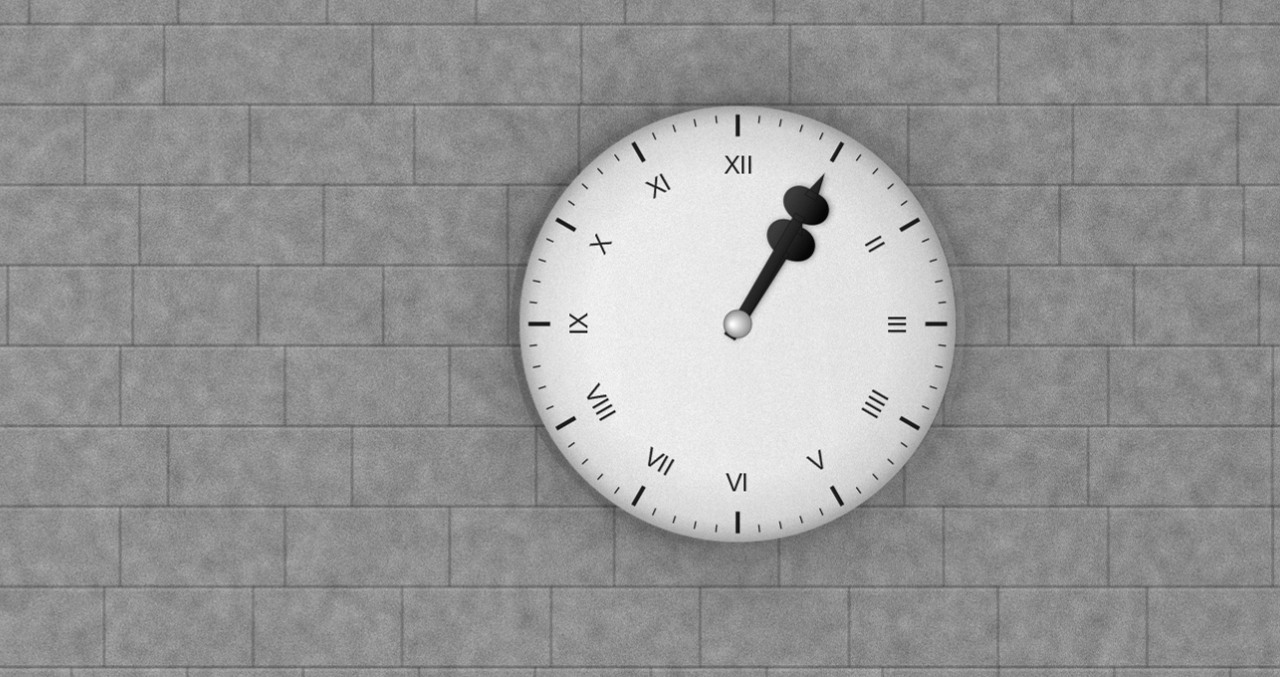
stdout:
h=1 m=5
